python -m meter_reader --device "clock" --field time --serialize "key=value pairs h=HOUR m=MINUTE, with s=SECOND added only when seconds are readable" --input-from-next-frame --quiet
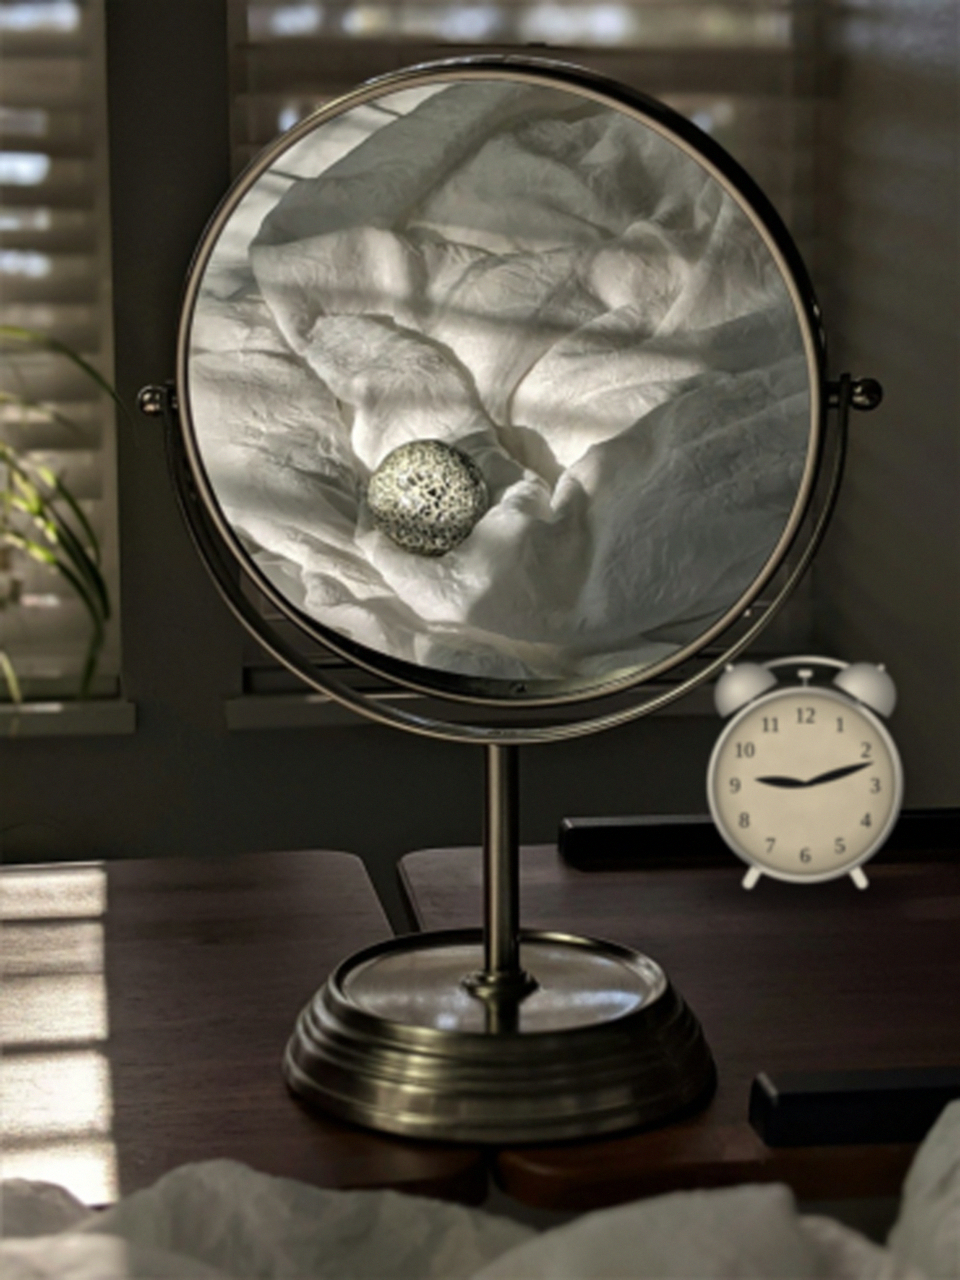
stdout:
h=9 m=12
